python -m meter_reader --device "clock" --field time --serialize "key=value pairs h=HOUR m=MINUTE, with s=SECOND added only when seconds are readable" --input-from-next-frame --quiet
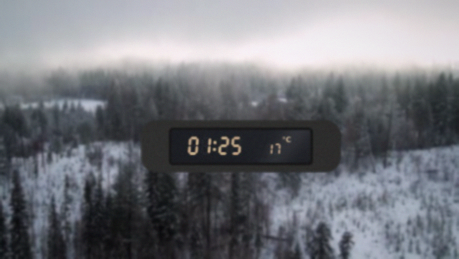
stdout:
h=1 m=25
